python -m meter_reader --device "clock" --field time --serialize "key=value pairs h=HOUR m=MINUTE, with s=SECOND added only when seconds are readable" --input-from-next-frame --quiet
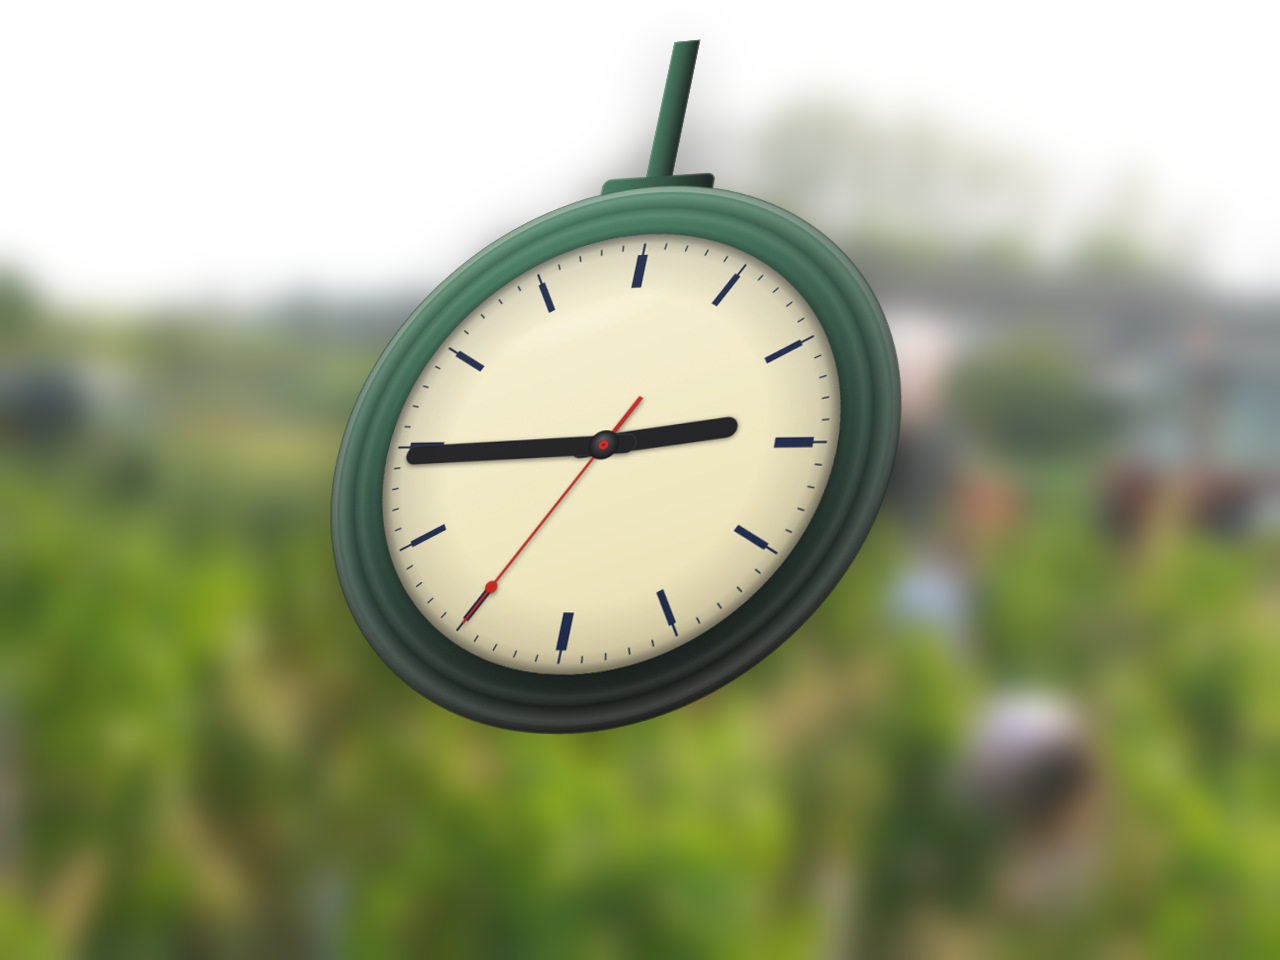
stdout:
h=2 m=44 s=35
